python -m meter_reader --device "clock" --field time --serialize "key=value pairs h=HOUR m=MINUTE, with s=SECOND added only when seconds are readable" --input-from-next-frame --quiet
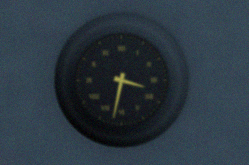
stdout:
h=3 m=32
